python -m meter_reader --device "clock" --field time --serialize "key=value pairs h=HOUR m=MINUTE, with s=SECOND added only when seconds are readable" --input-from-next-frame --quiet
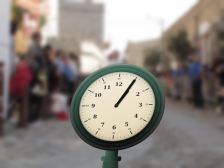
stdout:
h=1 m=5
